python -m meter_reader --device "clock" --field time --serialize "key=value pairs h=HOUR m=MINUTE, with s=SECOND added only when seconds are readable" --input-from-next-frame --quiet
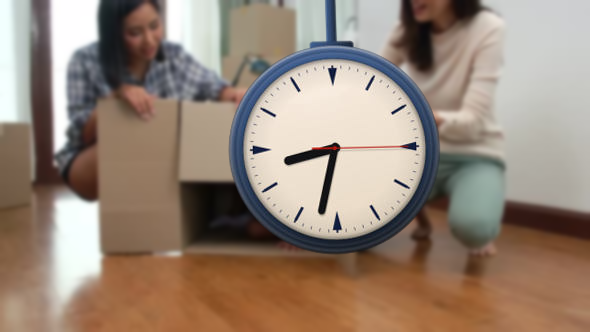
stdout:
h=8 m=32 s=15
